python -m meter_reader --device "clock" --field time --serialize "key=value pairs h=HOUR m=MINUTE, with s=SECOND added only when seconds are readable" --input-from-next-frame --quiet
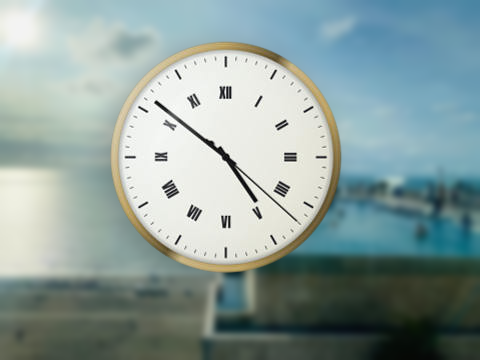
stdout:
h=4 m=51 s=22
